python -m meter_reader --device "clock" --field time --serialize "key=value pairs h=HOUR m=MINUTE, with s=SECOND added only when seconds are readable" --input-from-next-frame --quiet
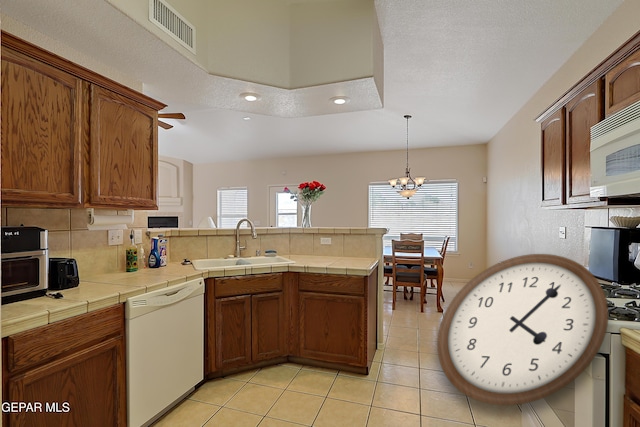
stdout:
h=4 m=6
